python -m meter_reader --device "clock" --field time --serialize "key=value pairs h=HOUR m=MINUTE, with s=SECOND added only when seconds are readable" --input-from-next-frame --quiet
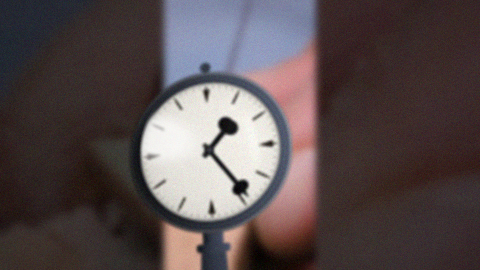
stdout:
h=1 m=24
